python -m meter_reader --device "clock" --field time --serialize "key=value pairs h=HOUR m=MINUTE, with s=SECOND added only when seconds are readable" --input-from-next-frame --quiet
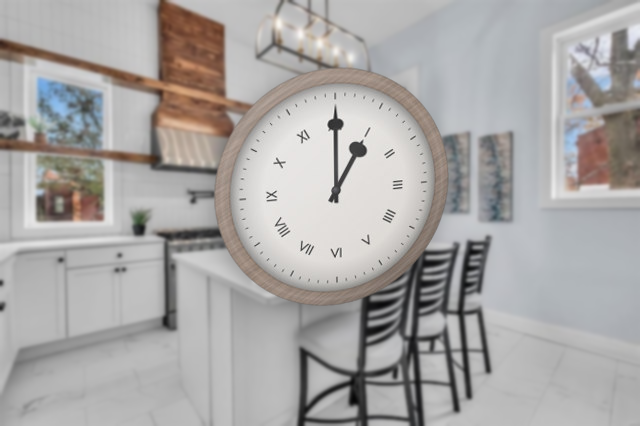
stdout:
h=1 m=0
